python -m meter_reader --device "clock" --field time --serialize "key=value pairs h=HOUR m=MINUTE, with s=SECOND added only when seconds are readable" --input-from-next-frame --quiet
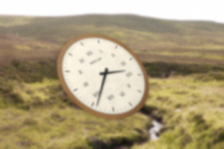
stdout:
h=3 m=39
